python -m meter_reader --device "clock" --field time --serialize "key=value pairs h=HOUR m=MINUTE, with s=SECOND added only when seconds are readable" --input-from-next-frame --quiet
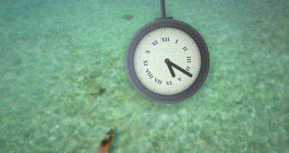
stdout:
h=5 m=21
